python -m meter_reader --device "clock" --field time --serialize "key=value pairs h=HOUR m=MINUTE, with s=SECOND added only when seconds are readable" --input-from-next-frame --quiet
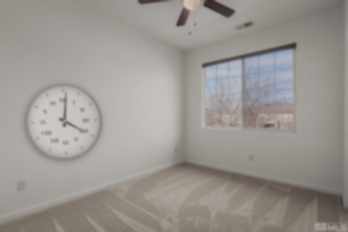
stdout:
h=4 m=1
